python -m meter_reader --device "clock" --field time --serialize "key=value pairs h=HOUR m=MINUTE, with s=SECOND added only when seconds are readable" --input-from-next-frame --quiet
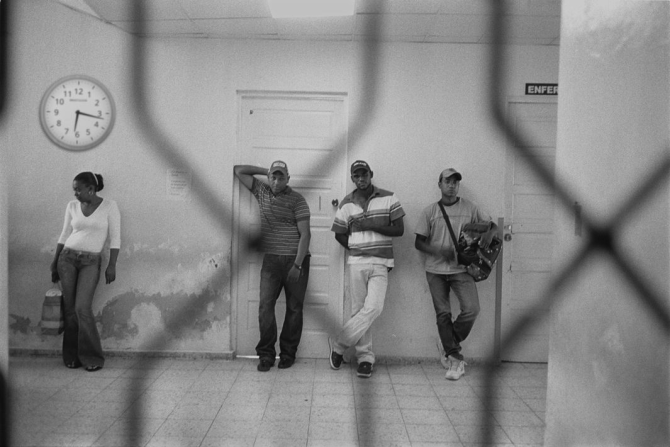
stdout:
h=6 m=17
